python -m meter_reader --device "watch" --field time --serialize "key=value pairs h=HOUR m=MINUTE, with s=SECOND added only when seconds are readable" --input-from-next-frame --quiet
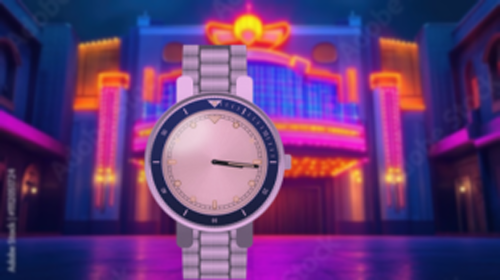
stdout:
h=3 m=16
